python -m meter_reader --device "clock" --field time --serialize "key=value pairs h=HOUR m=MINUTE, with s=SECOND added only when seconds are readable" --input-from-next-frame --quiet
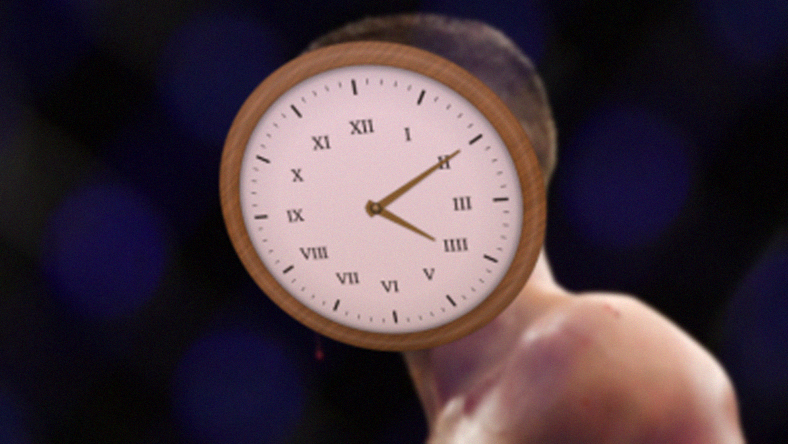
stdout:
h=4 m=10
